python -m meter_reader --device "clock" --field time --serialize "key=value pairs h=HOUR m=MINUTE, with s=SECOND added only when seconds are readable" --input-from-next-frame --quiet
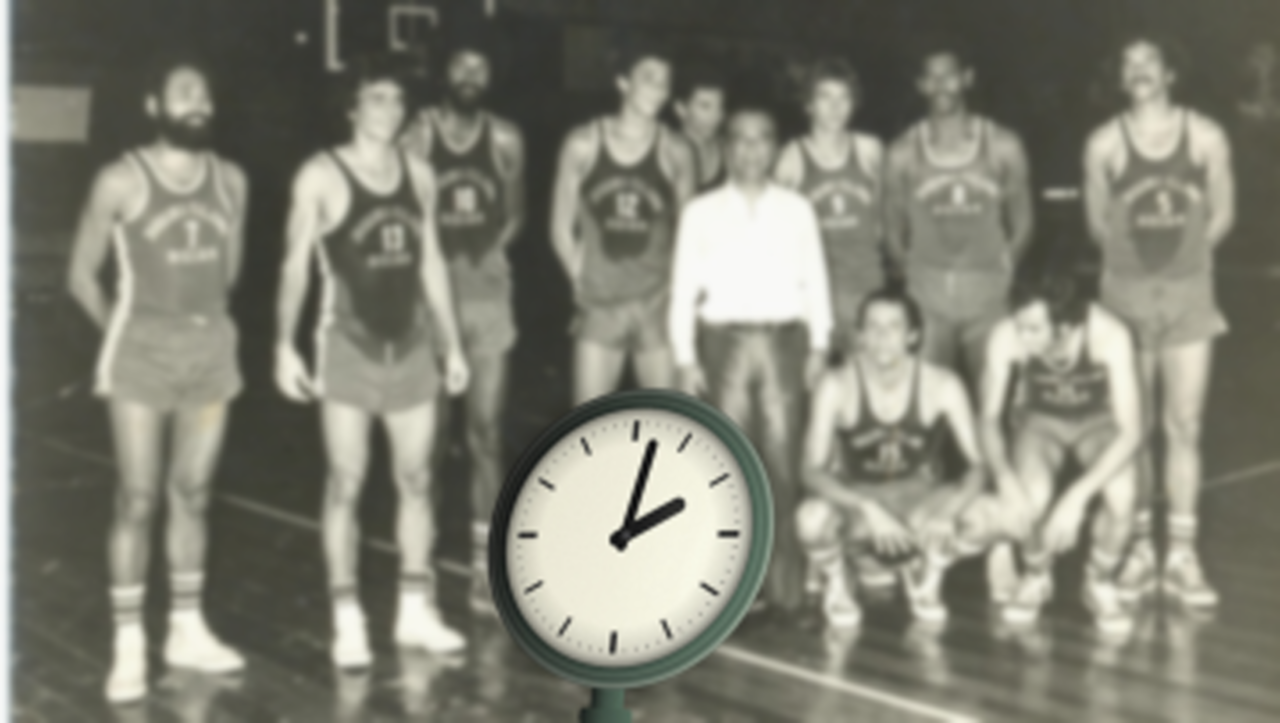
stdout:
h=2 m=2
